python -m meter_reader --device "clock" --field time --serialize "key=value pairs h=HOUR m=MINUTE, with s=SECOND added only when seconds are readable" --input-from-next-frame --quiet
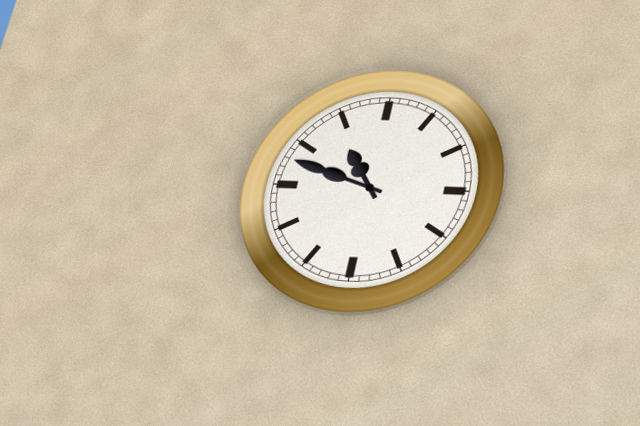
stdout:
h=10 m=48
